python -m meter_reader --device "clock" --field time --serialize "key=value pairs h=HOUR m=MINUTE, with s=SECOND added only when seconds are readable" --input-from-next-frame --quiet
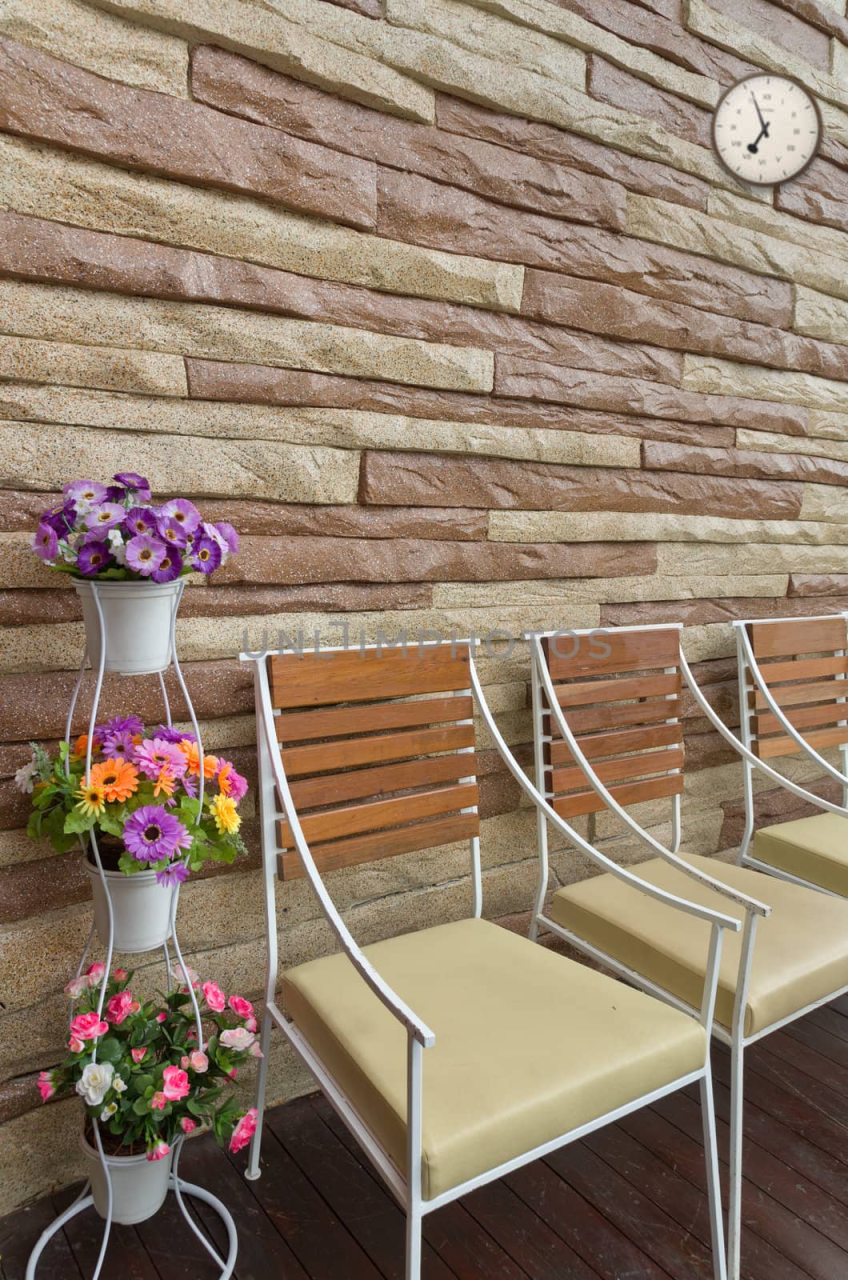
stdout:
h=6 m=56
